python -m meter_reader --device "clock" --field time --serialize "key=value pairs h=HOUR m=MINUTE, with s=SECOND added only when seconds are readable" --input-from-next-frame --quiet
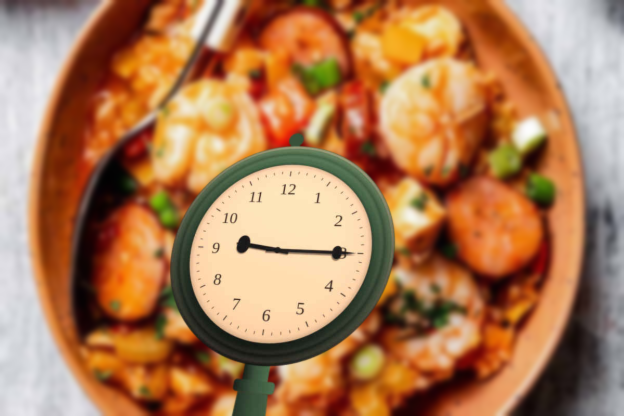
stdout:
h=9 m=15
